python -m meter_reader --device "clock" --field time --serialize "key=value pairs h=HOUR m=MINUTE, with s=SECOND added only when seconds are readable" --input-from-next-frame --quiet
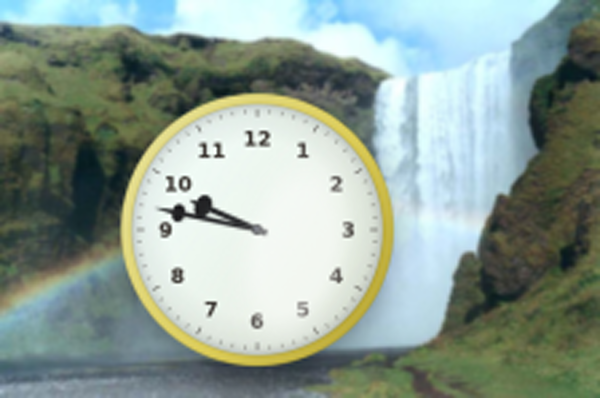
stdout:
h=9 m=47
